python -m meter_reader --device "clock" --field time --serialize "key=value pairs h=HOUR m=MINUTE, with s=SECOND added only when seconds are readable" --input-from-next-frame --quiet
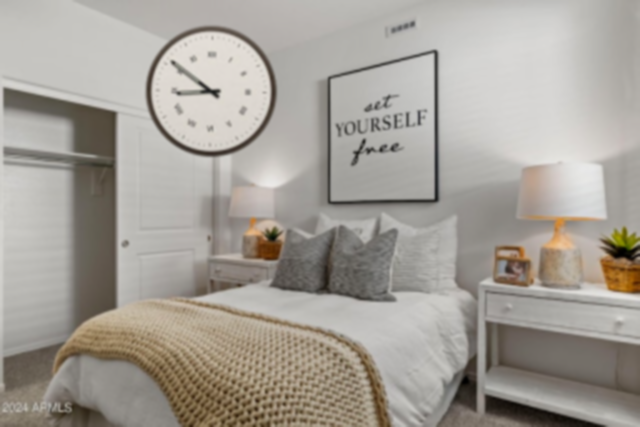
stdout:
h=8 m=51
